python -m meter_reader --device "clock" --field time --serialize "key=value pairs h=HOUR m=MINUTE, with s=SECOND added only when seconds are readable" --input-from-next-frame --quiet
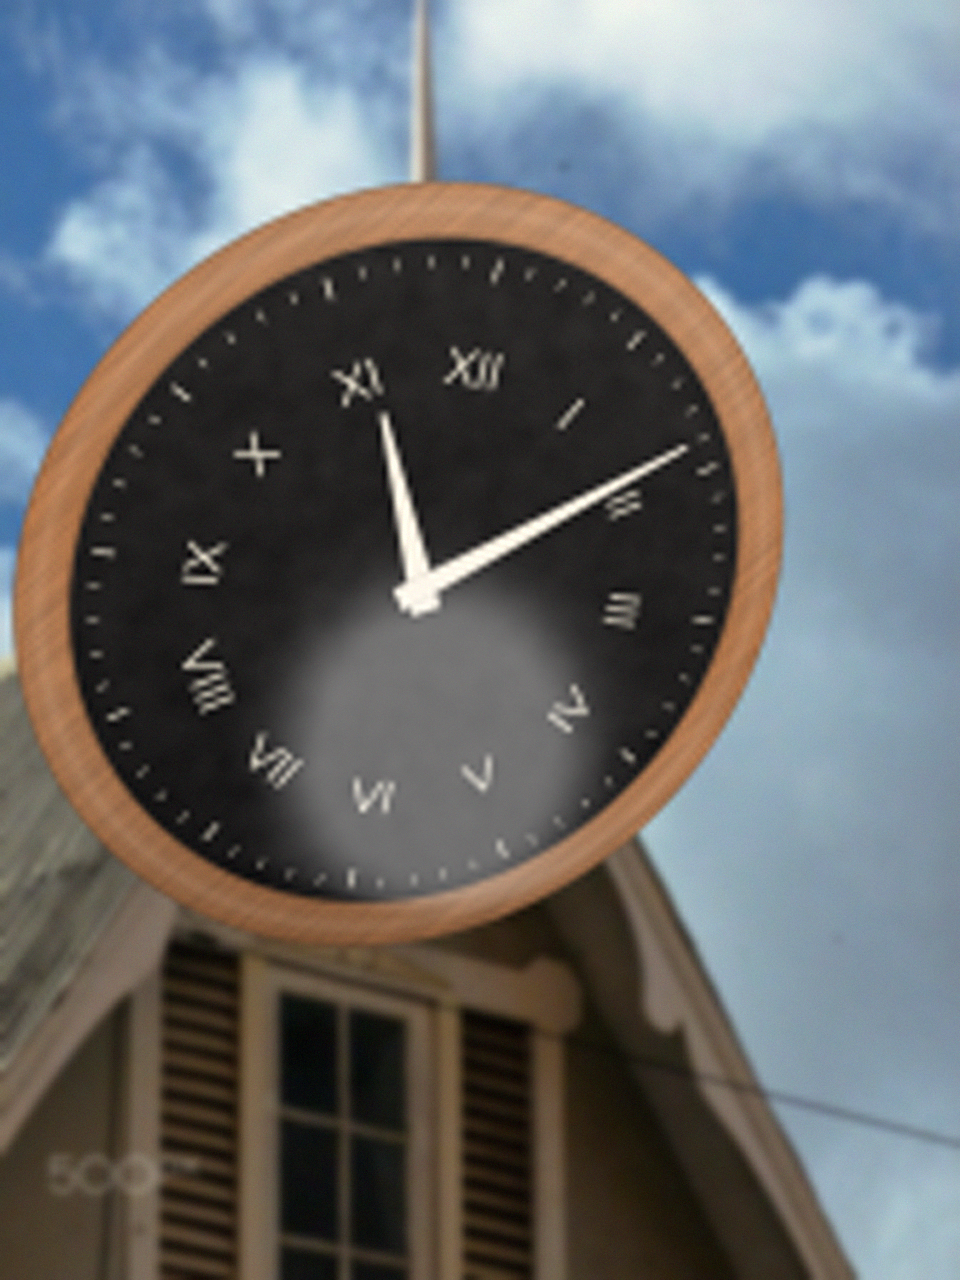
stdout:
h=11 m=9
